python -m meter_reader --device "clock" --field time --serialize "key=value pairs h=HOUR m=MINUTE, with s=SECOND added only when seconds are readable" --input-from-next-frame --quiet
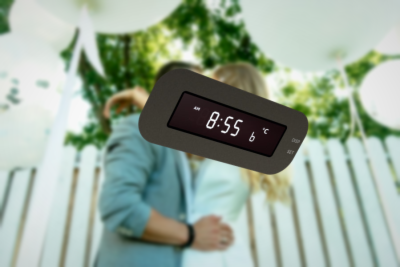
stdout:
h=8 m=55
